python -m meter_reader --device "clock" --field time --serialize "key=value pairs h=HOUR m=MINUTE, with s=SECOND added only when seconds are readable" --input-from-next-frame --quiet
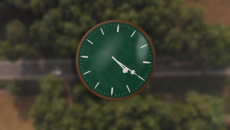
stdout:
h=4 m=20
